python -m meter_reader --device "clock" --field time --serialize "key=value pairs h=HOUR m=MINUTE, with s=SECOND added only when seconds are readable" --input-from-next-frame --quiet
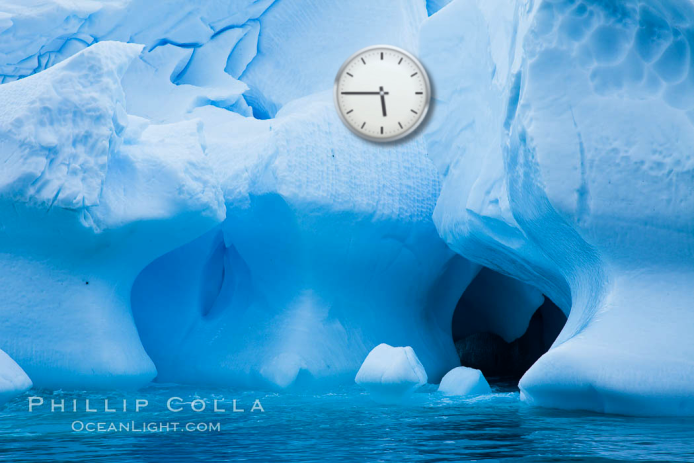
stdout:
h=5 m=45
